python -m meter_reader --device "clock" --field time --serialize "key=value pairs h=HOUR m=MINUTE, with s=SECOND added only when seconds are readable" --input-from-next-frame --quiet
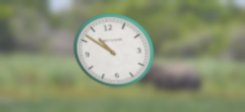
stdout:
h=10 m=52
